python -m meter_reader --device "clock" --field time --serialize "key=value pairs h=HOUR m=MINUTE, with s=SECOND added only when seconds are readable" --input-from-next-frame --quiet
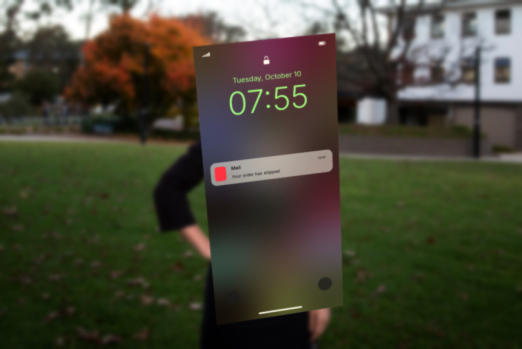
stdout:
h=7 m=55
